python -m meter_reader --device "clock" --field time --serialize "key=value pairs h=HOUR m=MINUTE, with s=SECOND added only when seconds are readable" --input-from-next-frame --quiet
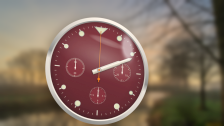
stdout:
h=2 m=11
